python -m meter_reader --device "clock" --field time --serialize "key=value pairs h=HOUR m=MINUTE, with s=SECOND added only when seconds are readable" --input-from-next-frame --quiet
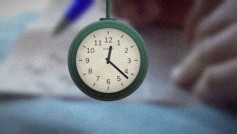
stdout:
h=12 m=22
